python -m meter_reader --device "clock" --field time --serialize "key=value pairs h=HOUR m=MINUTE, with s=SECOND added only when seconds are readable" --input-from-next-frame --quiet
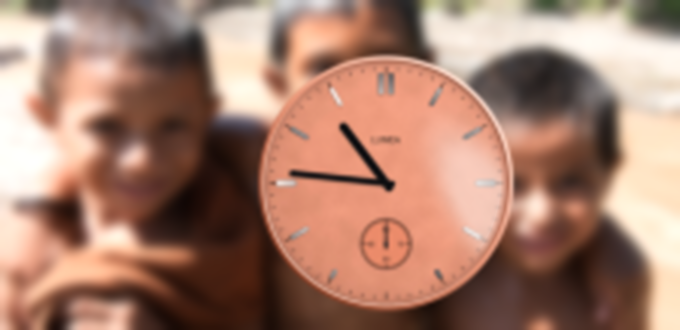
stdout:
h=10 m=46
